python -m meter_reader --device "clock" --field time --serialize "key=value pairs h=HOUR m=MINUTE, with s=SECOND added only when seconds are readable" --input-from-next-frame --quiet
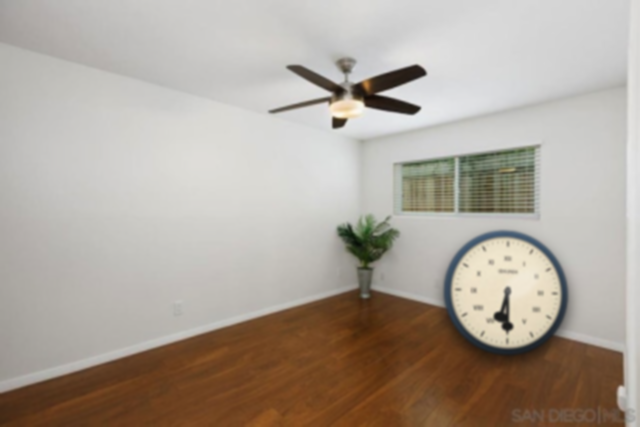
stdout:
h=6 m=30
